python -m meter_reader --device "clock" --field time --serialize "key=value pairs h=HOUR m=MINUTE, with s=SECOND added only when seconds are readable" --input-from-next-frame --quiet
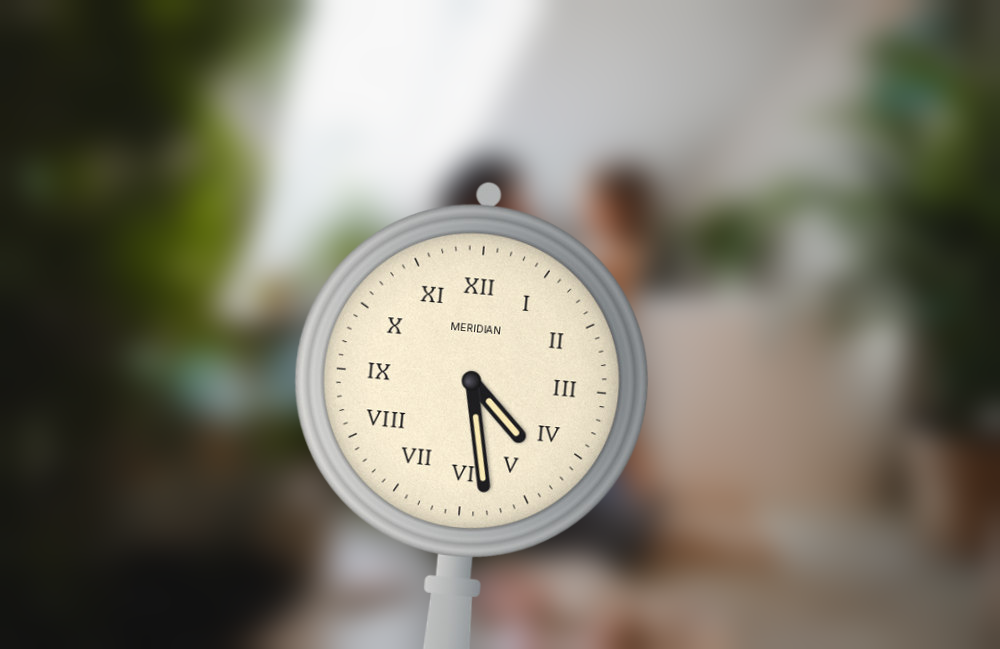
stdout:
h=4 m=28
